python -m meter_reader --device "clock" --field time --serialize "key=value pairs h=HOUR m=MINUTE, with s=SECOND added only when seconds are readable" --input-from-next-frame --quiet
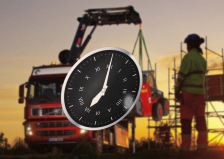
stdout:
h=7 m=0
